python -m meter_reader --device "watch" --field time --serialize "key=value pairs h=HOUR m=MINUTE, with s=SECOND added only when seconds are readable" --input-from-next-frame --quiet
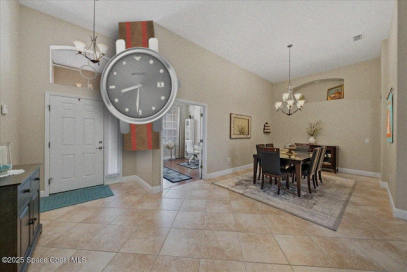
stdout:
h=8 m=31
